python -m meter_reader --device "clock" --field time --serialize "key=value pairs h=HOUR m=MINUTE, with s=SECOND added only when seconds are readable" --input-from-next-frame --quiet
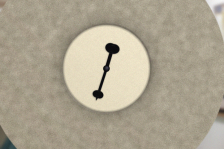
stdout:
h=12 m=33
